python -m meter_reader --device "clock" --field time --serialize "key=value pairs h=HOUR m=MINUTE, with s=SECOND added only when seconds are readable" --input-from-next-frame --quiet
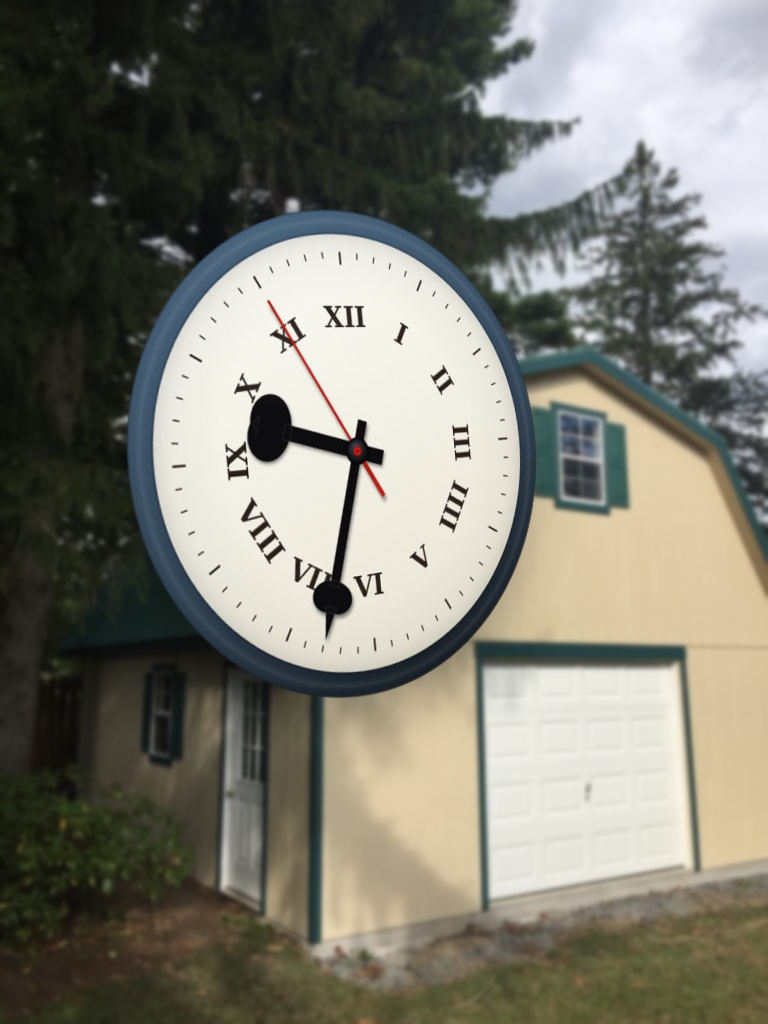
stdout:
h=9 m=32 s=55
